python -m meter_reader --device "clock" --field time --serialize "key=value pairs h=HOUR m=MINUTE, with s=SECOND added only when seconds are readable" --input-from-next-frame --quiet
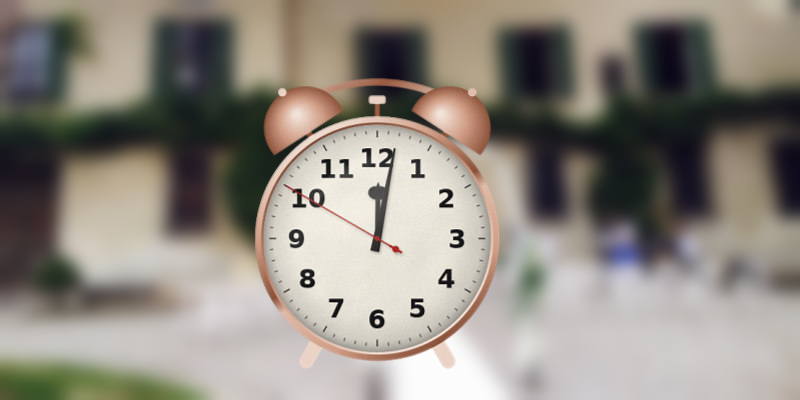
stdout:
h=12 m=1 s=50
